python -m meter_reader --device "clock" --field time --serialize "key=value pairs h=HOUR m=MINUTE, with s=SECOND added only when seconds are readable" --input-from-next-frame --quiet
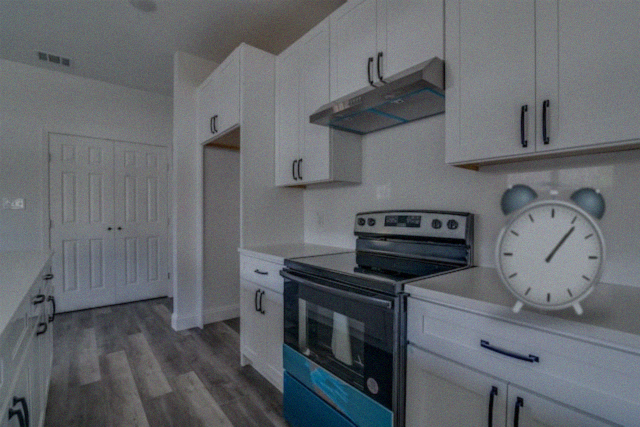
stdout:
h=1 m=6
